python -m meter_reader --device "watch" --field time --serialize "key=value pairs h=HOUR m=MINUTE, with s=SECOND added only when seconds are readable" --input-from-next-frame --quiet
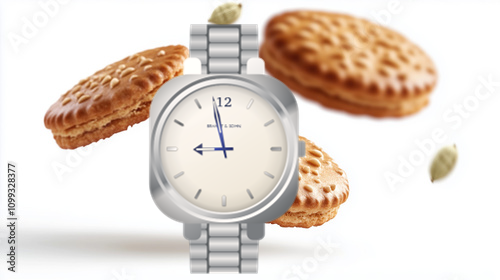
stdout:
h=8 m=58
